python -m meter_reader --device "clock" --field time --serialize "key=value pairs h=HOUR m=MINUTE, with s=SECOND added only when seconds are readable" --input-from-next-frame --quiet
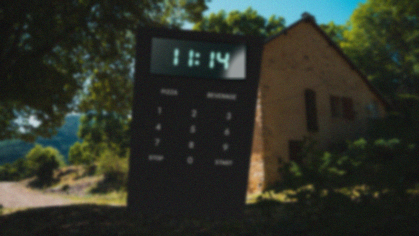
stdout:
h=11 m=14
